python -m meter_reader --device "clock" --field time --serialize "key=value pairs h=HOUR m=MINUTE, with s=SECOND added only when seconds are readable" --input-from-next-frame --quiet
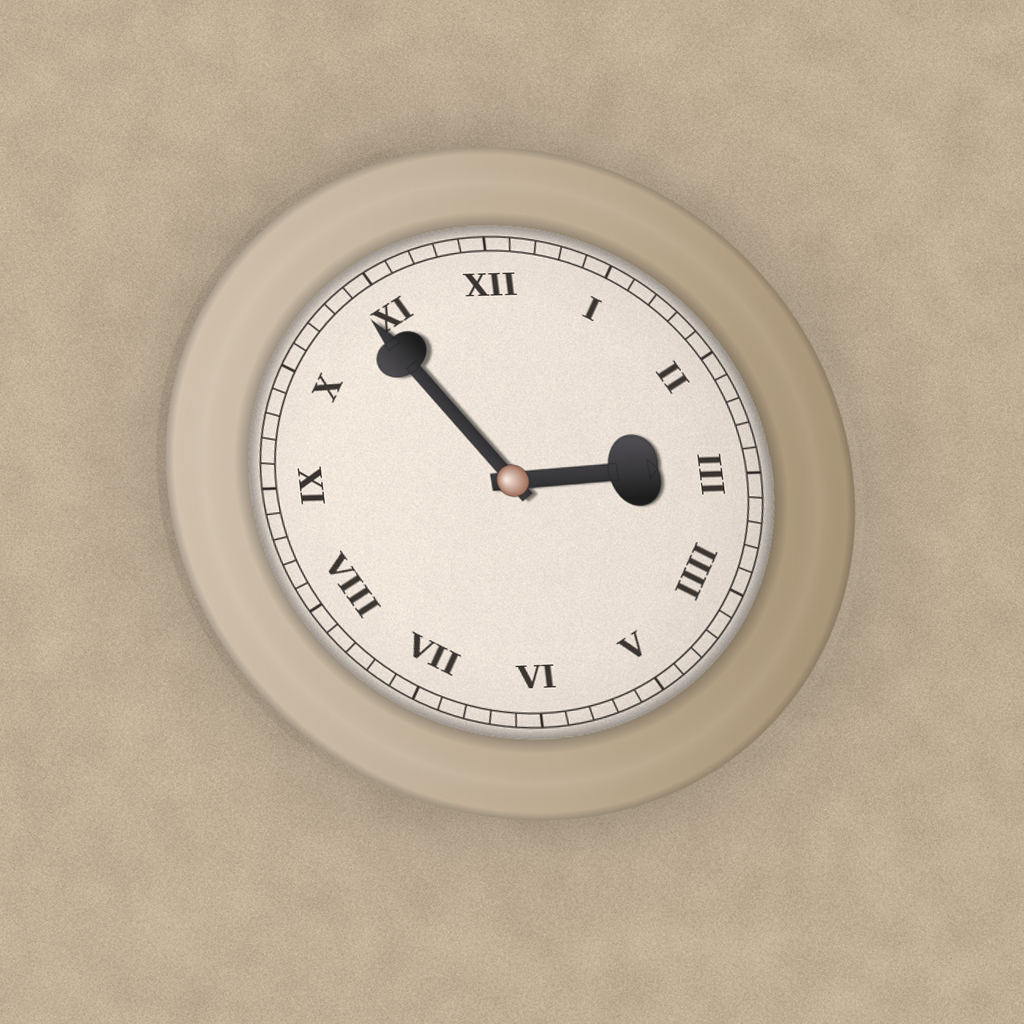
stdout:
h=2 m=54
